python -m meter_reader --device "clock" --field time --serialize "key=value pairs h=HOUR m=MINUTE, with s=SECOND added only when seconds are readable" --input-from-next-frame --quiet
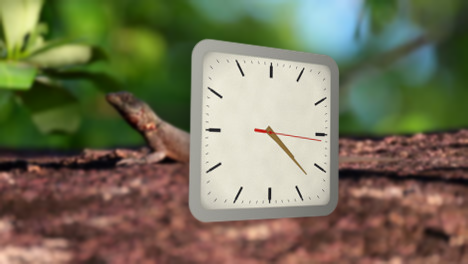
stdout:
h=4 m=22 s=16
